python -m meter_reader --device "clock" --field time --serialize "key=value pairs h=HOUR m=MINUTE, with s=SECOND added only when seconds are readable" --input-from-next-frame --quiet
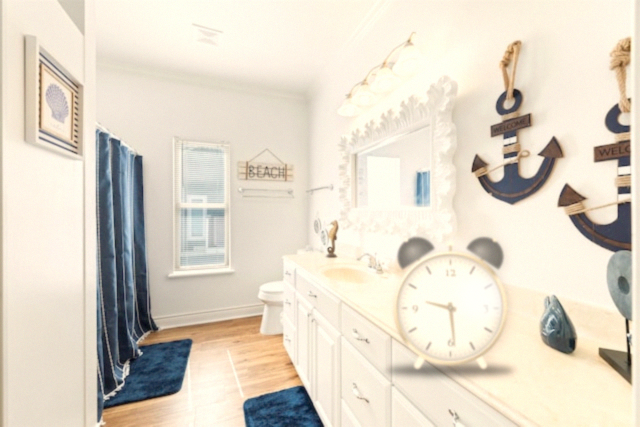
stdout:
h=9 m=29
